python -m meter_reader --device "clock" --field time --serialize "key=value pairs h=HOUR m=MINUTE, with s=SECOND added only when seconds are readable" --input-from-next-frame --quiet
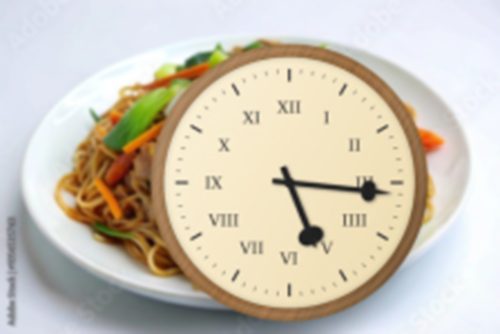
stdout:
h=5 m=16
